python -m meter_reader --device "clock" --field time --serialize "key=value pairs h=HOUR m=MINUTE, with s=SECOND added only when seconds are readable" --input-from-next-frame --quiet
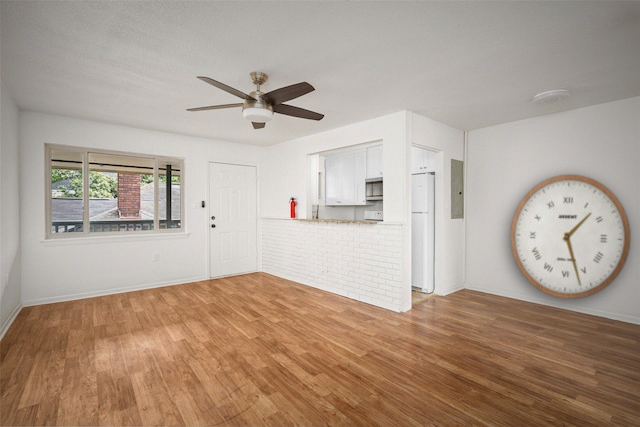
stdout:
h=1 m=27
